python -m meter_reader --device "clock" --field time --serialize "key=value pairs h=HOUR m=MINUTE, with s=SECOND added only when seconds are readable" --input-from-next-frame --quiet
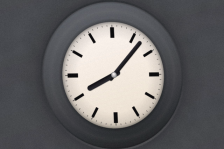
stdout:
h=8 m=7
